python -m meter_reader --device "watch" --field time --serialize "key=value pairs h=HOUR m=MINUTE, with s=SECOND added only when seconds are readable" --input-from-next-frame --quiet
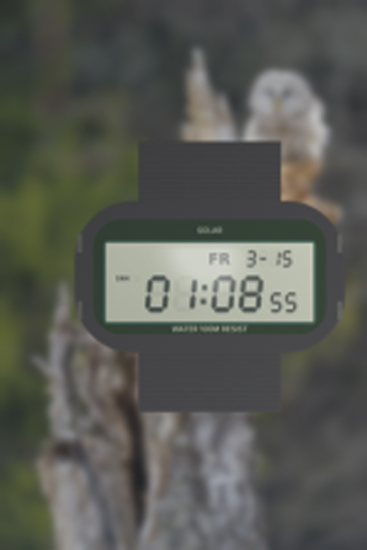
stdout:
h=1 m=8 s=55
